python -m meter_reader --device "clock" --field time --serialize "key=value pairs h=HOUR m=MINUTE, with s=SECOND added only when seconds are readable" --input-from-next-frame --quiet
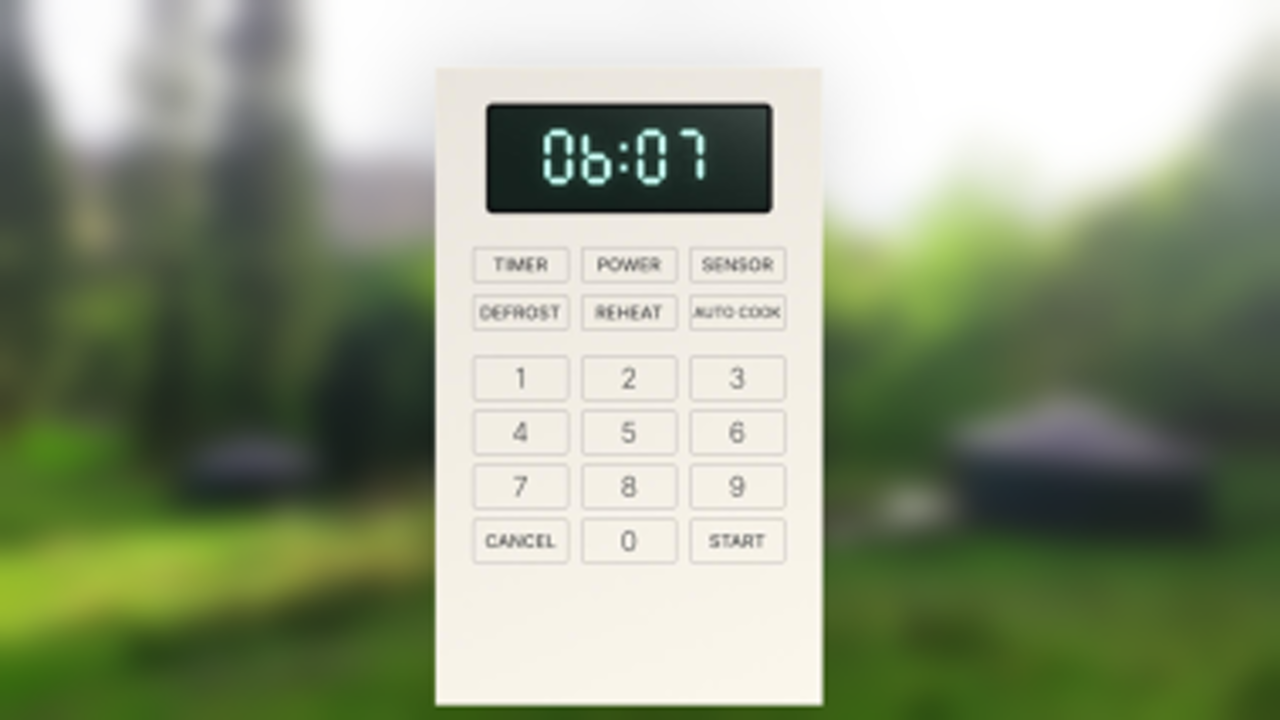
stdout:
h=6 m=7
